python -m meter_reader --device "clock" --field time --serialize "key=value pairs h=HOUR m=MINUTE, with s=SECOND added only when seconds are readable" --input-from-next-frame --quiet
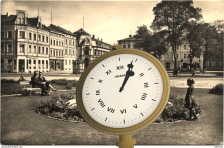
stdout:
h=1 m=4
